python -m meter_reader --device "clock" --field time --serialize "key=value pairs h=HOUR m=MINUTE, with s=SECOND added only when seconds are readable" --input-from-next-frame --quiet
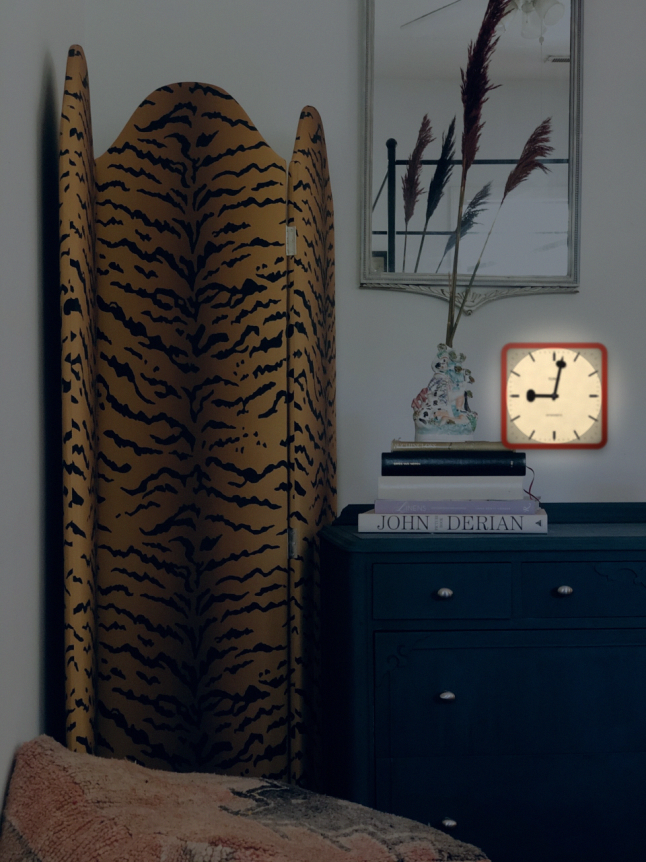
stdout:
h=9 m=2
